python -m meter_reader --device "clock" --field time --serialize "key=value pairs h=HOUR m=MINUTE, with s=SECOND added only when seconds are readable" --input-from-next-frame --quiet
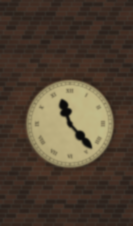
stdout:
h=11 m=23
